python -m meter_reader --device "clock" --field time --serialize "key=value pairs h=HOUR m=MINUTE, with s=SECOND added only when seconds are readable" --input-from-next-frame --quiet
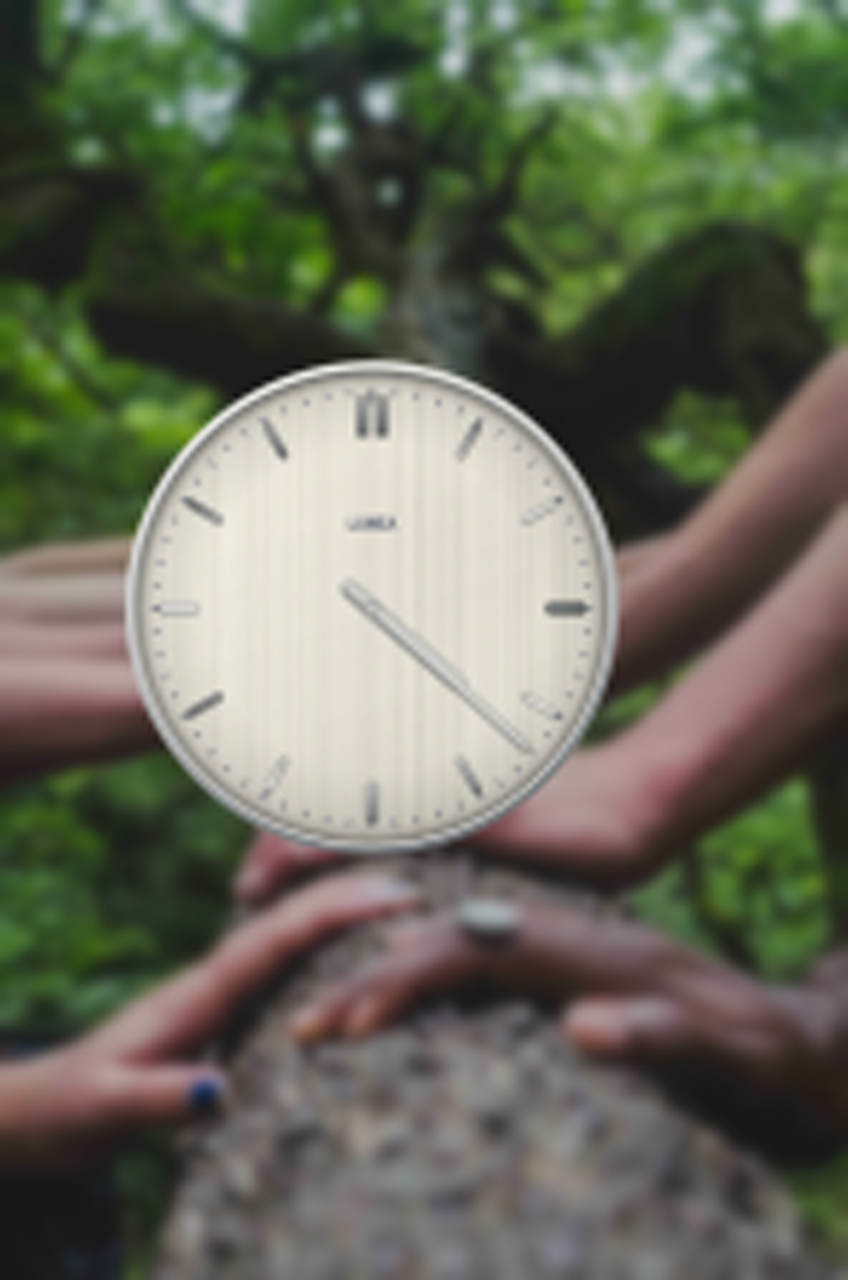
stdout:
h=4 m=22
